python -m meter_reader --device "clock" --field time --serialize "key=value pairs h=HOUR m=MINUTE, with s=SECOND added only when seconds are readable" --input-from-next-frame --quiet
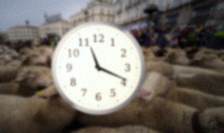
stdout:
h=11 m=19
